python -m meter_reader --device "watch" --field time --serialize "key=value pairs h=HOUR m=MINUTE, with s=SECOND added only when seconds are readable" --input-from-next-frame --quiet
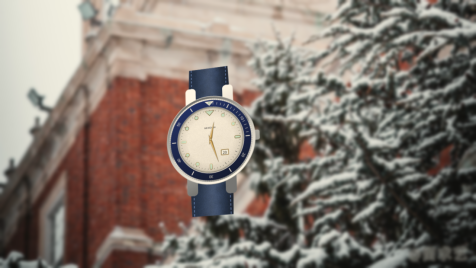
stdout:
h=12 m=27
